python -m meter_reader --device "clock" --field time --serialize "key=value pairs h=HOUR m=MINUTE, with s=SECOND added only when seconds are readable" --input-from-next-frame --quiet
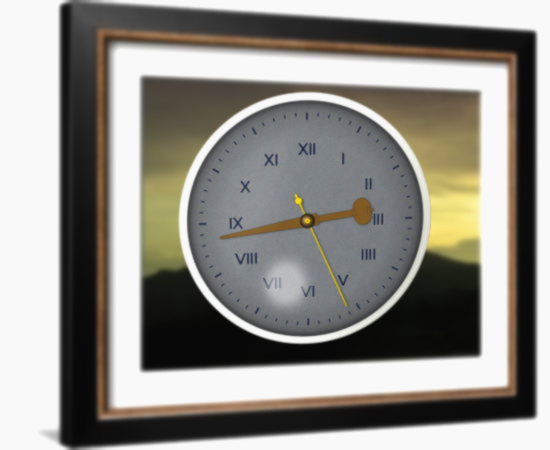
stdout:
h=2 m=43 s=26
